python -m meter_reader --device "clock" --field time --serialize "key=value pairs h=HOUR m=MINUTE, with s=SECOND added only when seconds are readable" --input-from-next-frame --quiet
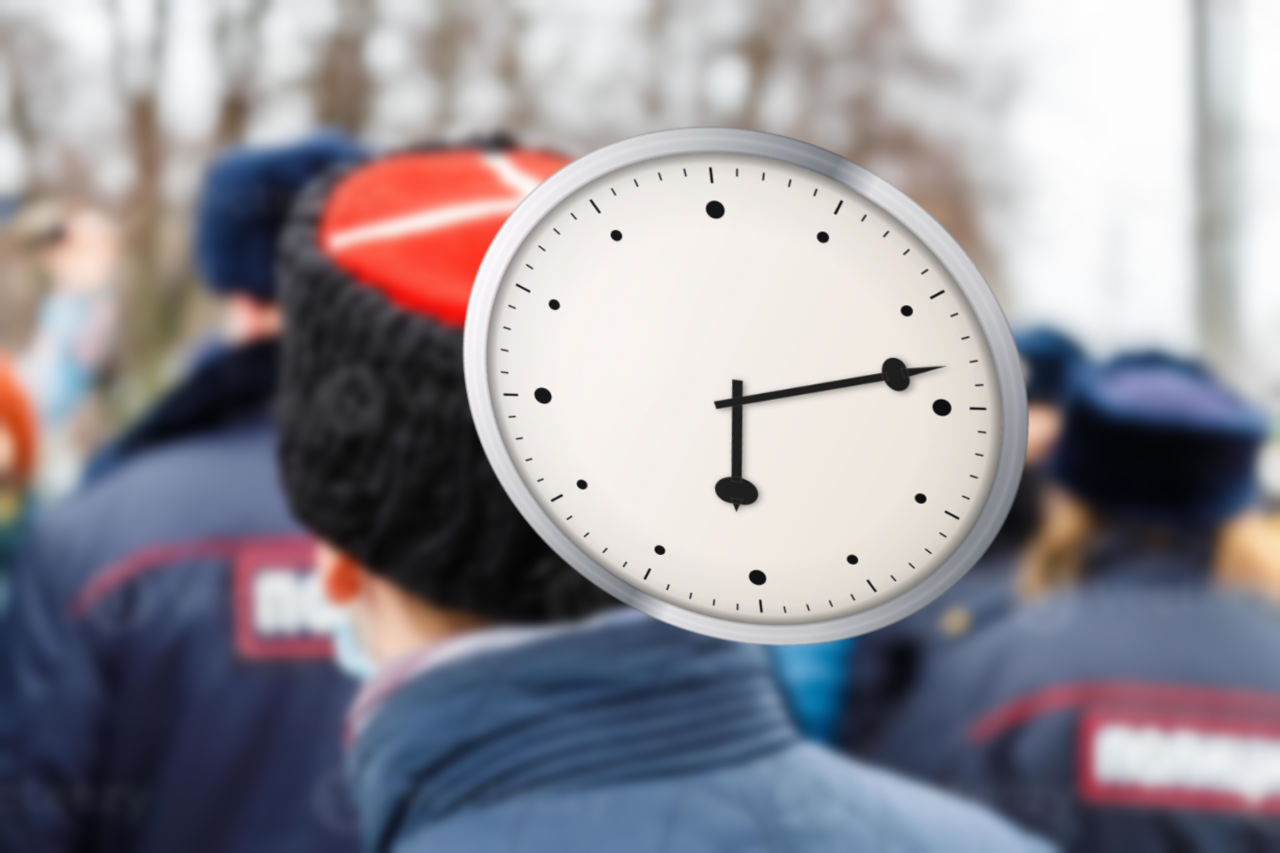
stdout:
h=6 m=13
